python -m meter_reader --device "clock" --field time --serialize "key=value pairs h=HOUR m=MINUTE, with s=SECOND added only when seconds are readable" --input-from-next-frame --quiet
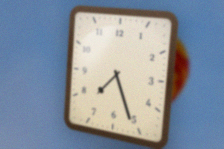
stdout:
h=7 m=26
